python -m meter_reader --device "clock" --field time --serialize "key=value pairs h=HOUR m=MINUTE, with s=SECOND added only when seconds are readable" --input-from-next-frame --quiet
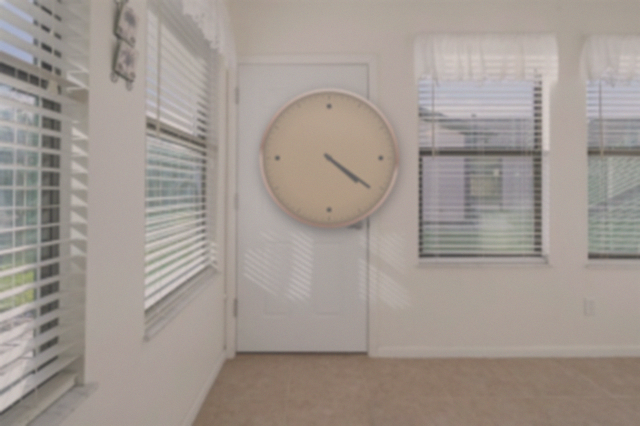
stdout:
h=4 m=21
